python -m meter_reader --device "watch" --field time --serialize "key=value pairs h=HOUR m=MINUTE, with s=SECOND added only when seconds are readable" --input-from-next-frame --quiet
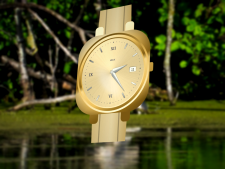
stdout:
h=2 m=24
